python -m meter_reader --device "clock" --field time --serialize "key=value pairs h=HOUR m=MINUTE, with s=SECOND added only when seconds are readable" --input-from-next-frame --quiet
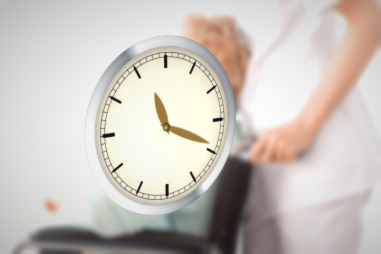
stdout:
h=11 m=19
